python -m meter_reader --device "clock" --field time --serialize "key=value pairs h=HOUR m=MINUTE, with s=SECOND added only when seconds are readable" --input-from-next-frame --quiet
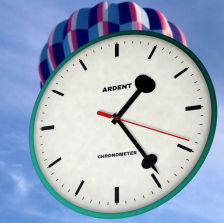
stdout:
h=1 m=24 s=19
